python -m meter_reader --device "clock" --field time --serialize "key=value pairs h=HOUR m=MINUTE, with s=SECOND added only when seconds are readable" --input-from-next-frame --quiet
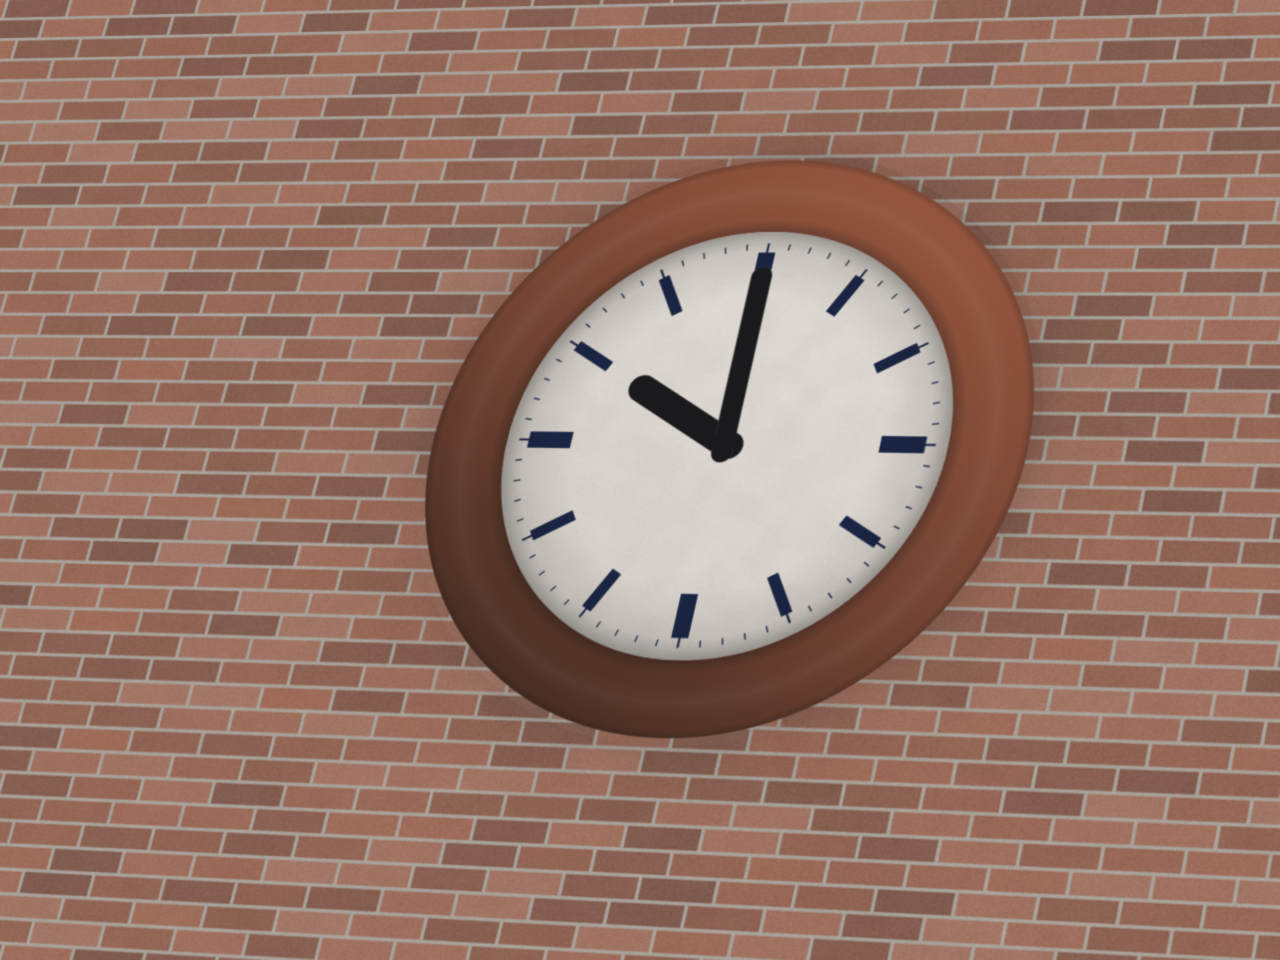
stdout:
h=10 m=0
